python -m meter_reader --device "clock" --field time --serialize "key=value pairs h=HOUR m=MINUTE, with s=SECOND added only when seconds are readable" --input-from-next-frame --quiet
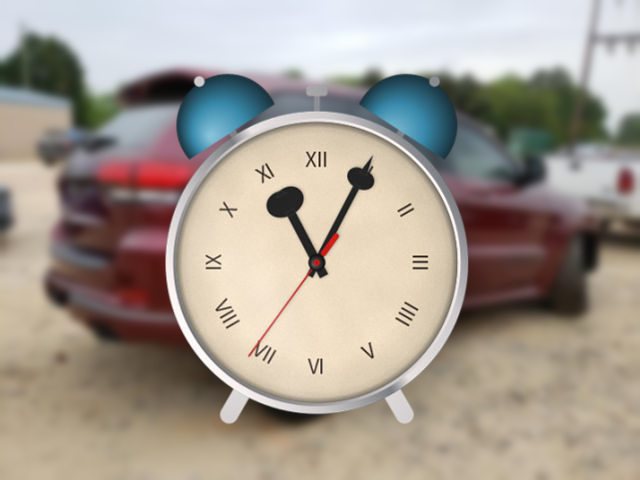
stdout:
h=11 m=4 s=36
